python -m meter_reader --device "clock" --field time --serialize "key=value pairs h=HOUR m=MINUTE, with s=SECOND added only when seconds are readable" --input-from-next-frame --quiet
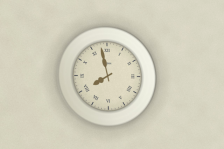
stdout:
h=7 m=58
